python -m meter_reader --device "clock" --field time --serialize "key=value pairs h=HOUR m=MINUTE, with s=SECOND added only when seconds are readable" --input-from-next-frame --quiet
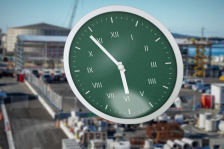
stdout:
h=5 m=54
